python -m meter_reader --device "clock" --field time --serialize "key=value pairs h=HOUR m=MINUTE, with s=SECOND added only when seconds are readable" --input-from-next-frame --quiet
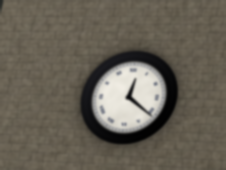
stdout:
h=12 m=21
